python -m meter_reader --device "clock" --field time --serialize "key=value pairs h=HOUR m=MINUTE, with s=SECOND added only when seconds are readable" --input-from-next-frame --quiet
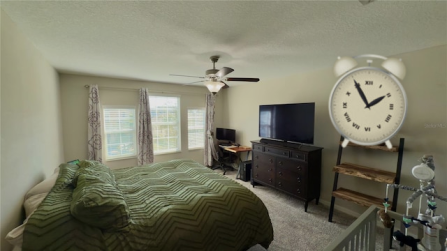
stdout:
h=1 m=55
